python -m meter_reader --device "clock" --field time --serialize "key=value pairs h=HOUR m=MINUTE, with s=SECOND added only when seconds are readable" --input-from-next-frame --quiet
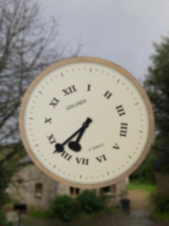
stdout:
h=7 m=42
